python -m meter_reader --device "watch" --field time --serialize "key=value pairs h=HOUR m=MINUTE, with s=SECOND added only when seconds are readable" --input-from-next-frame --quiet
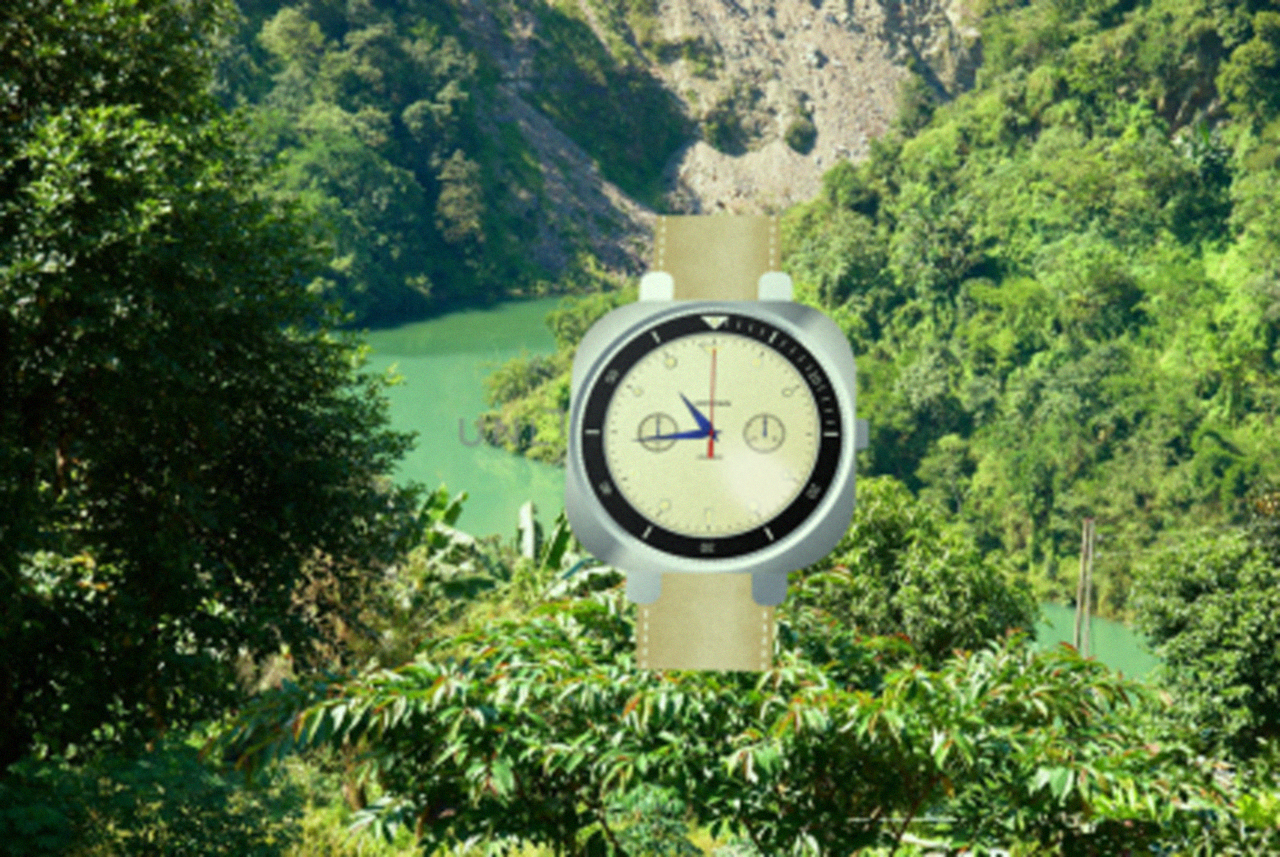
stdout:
h=10 m=44
